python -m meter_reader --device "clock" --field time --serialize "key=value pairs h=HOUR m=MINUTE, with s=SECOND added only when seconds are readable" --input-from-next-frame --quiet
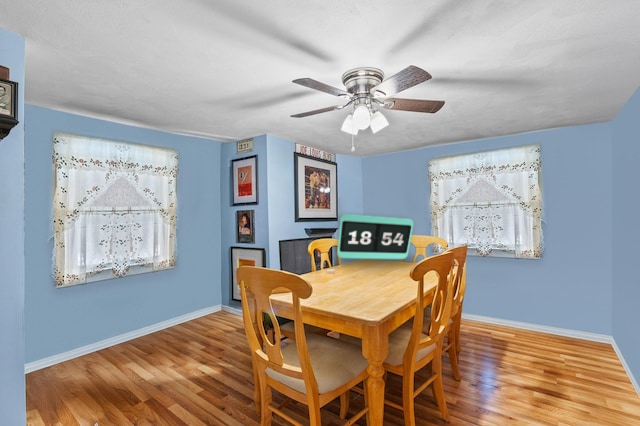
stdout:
h=18 m=54
